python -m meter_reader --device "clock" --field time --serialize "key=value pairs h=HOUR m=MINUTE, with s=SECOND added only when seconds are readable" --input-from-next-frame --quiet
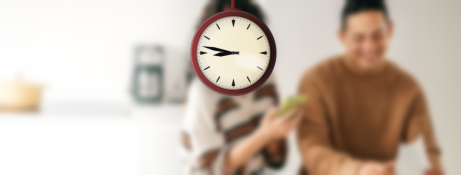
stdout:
h=8 m=47
